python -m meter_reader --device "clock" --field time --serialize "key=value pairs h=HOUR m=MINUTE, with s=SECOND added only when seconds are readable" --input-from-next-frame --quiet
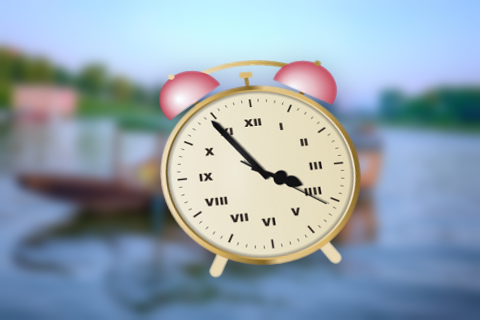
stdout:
h=3 m=54 s=21
